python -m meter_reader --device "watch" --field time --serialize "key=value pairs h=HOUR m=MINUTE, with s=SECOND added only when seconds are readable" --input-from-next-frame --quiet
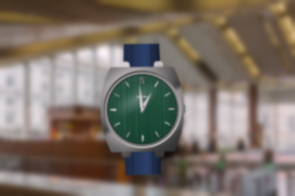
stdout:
h=12 m=59
